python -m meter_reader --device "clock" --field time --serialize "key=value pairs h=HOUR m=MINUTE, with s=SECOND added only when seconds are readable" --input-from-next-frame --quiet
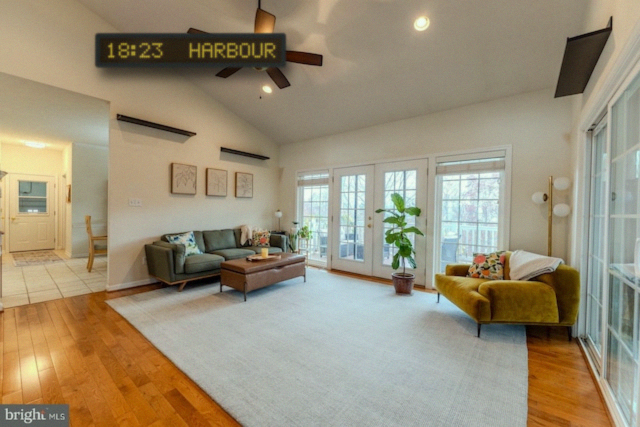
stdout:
h=18 m=23
